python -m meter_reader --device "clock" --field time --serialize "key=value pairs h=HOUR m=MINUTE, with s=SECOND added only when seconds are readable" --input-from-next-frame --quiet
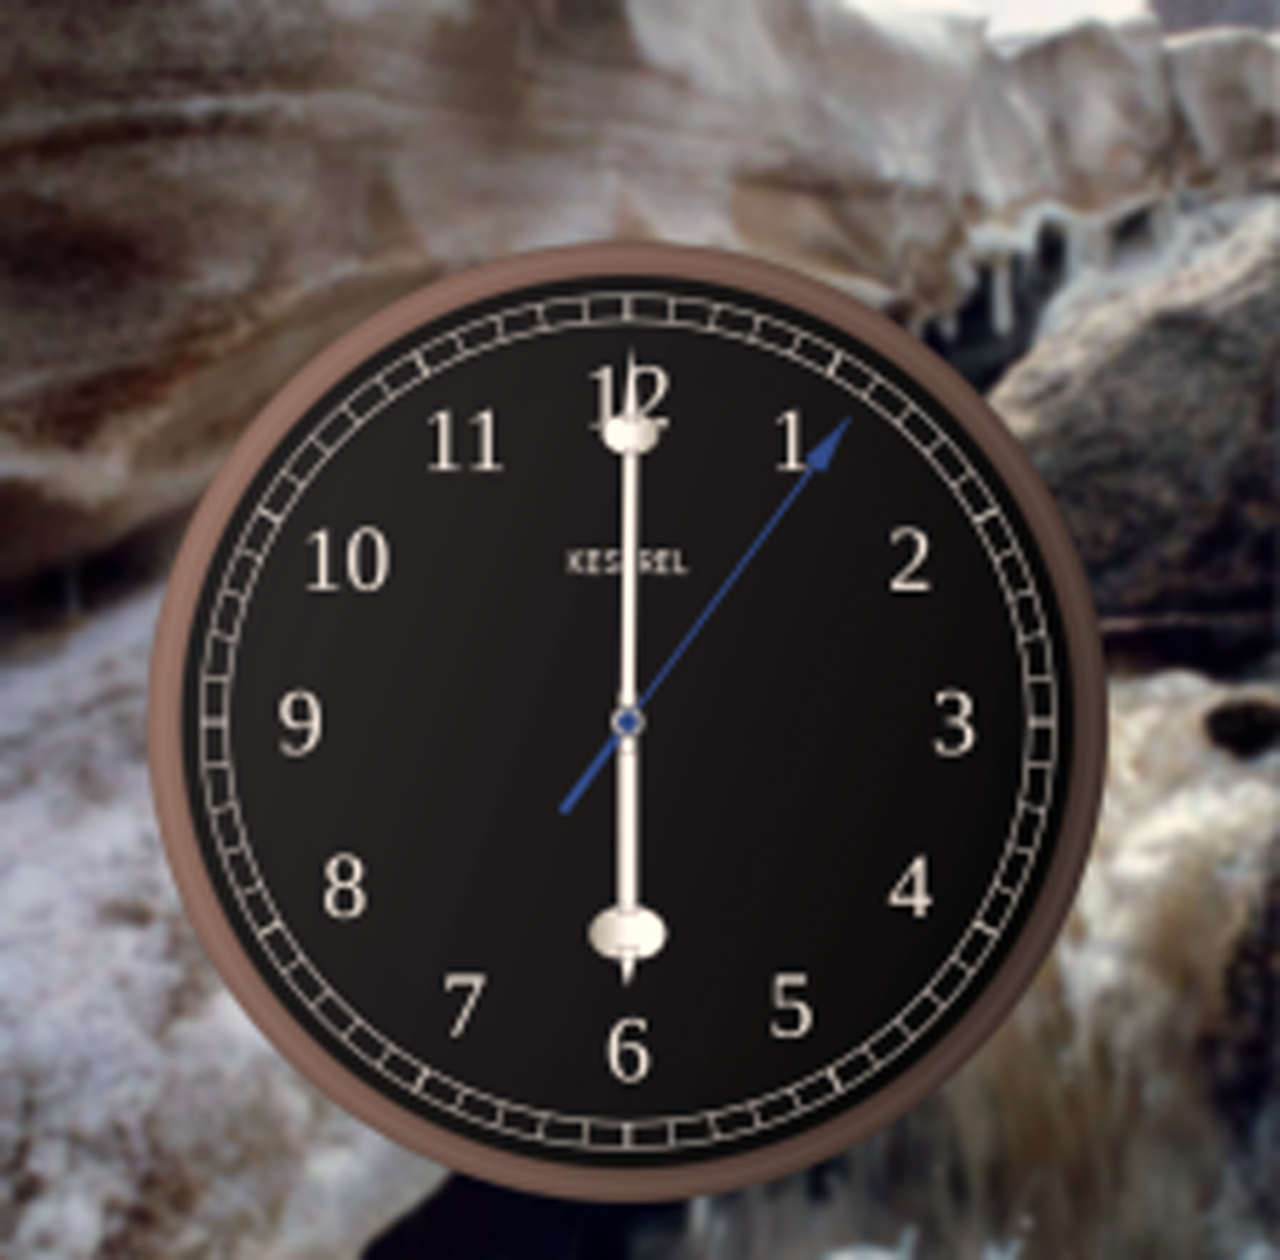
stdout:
h=6 m=0 s=6
